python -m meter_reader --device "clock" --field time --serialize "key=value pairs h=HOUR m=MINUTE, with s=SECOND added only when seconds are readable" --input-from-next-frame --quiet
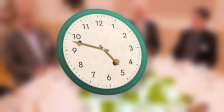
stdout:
h=4 m=48
